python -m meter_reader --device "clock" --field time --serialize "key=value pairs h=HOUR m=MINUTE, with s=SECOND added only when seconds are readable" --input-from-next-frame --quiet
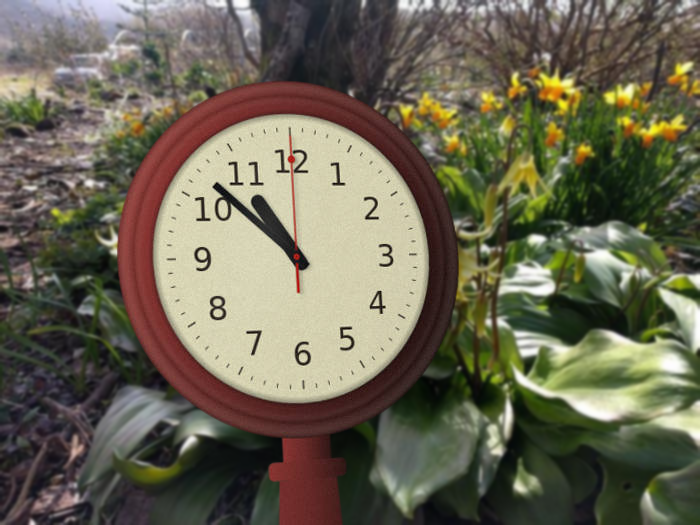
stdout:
h=10 m=52 s=0
